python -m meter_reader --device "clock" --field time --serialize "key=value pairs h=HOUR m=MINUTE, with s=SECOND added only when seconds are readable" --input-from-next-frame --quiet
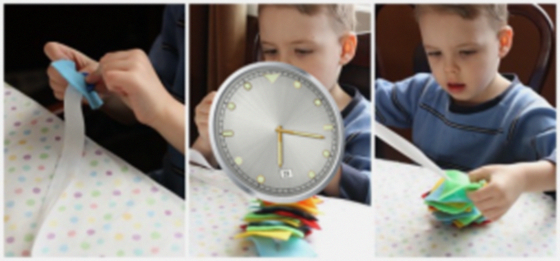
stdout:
h=6 m=17
